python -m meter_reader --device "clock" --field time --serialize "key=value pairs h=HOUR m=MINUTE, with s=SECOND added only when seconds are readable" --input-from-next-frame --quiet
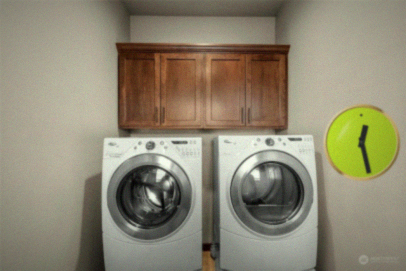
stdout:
h=12 m=28
